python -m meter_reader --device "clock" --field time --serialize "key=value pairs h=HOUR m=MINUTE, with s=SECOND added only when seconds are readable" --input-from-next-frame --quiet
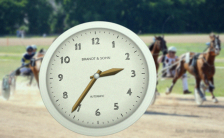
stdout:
h=2 m=36
